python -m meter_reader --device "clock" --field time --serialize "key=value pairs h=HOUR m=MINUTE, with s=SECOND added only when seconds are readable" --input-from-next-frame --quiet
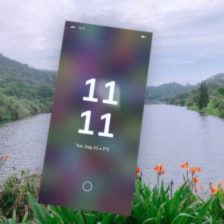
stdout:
h=11 m=11
